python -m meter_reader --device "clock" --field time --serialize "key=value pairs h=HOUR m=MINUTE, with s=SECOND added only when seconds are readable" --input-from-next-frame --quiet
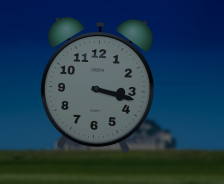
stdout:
h=3 m=17
